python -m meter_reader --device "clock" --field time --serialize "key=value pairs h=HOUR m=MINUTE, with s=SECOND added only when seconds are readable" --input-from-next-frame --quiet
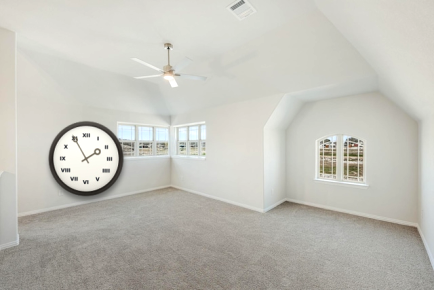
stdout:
h=1 m=55
